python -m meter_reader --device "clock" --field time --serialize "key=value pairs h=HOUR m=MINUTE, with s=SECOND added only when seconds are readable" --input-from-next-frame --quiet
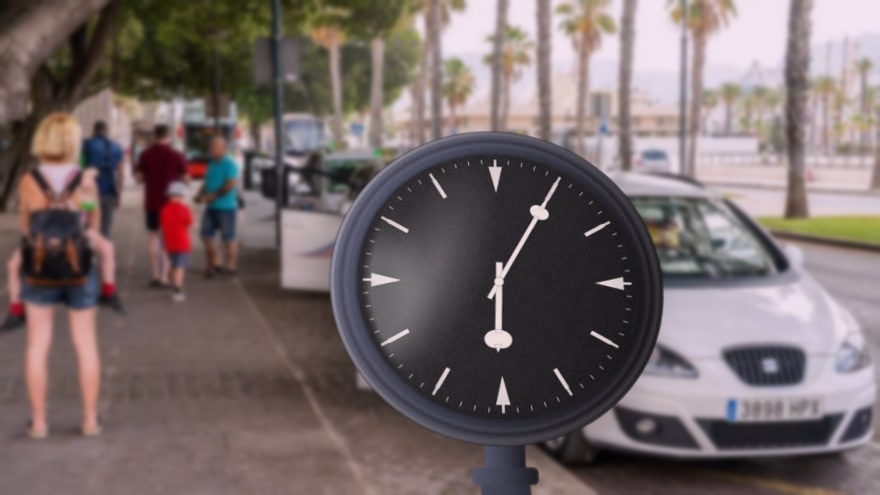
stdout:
h=6 m=5
